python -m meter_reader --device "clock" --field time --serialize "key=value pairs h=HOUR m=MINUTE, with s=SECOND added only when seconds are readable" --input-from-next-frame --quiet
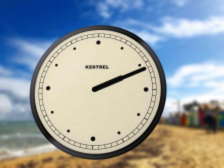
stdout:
h=2 m=11
